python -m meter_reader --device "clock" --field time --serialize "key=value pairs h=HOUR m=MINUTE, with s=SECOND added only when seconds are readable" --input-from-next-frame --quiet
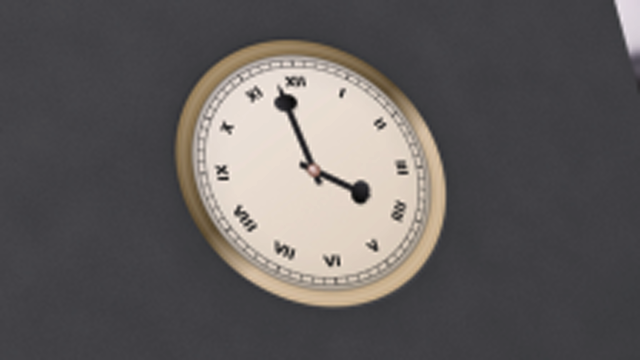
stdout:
h=3 m=58
